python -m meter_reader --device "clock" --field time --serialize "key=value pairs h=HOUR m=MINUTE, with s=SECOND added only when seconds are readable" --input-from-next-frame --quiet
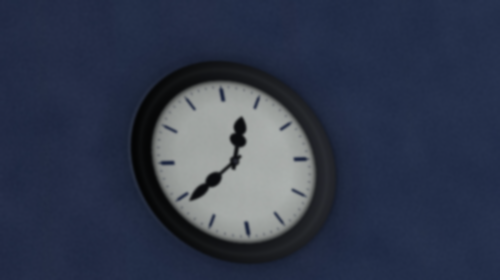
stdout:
h=12 m=39
